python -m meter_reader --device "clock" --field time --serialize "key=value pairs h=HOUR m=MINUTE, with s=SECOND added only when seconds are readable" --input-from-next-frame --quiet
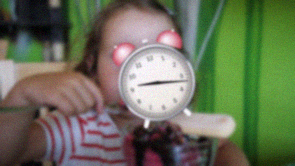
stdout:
h=9 m=17
